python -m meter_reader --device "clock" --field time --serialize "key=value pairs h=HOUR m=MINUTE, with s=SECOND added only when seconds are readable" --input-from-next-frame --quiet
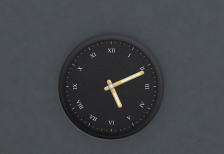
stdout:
h=5 m=11
